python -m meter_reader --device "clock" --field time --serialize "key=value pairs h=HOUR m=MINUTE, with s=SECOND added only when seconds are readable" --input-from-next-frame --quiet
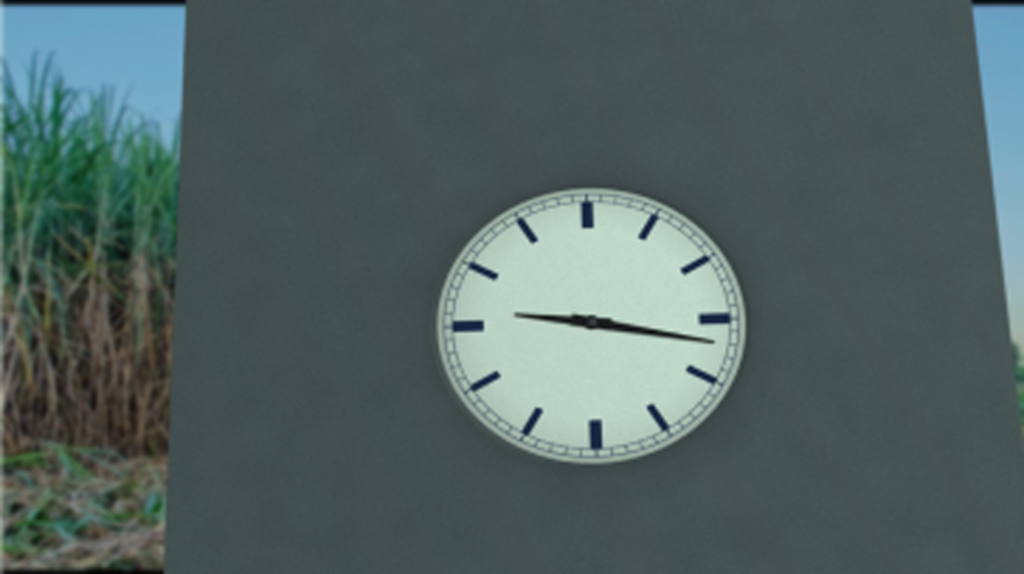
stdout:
h=9 m=17
